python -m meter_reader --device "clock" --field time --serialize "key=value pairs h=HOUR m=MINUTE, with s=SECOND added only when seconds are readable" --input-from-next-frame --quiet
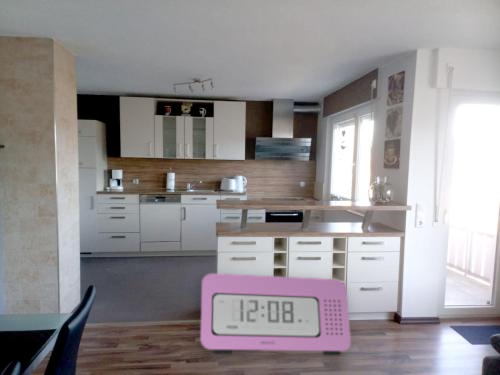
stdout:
h=12 m=8
